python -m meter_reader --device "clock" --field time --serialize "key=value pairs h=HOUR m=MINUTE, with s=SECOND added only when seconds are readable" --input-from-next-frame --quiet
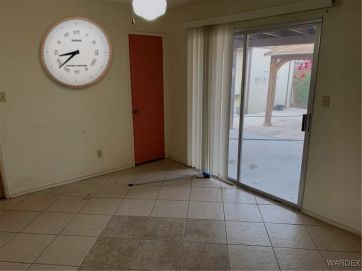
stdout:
h=8 m=38
